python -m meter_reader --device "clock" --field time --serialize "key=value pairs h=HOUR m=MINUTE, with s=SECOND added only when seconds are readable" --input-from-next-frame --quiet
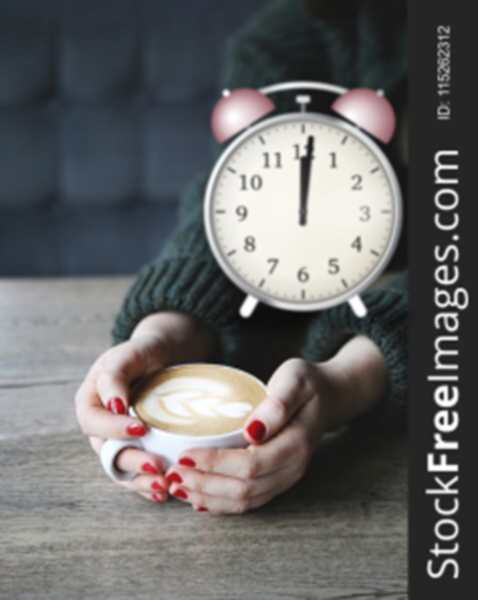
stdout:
h=12 m=1
